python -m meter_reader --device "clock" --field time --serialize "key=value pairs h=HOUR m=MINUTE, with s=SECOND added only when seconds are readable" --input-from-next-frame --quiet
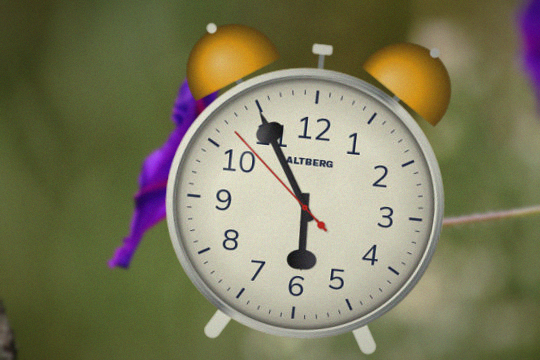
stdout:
h=5 m=54 s=52
